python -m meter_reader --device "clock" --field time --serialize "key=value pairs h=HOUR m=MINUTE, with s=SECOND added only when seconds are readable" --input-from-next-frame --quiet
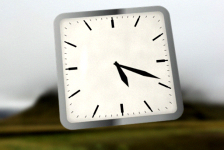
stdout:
h=5 m=19
